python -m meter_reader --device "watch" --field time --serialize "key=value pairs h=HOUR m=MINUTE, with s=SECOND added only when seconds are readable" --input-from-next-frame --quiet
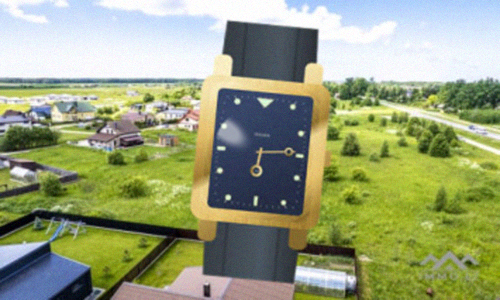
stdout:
h=6 m=14
